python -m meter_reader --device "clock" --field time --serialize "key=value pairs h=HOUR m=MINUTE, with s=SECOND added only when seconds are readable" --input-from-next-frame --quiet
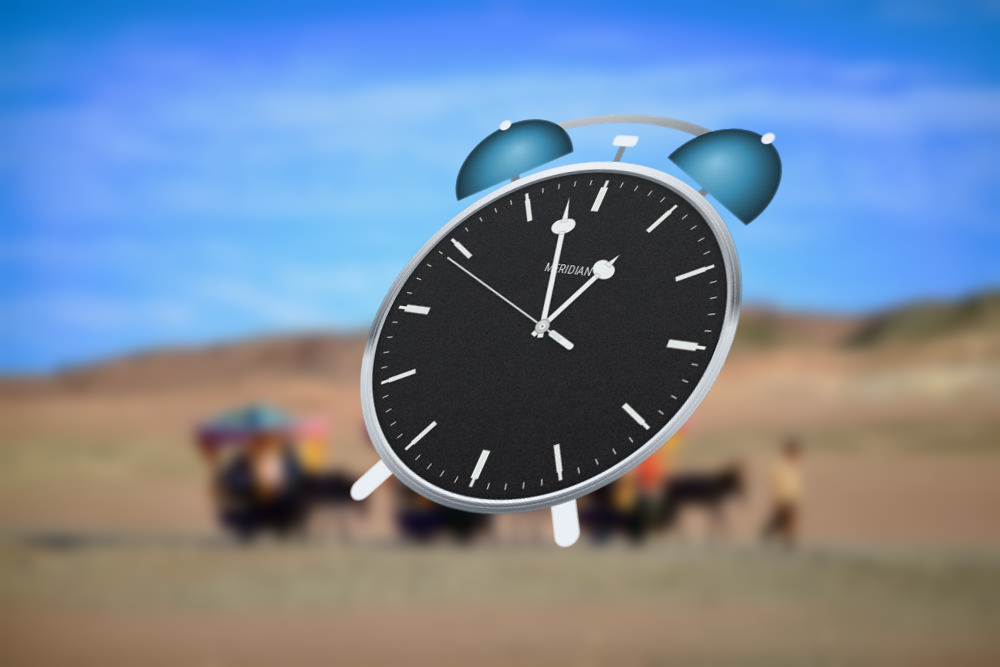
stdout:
h=12 m=57 s=49
